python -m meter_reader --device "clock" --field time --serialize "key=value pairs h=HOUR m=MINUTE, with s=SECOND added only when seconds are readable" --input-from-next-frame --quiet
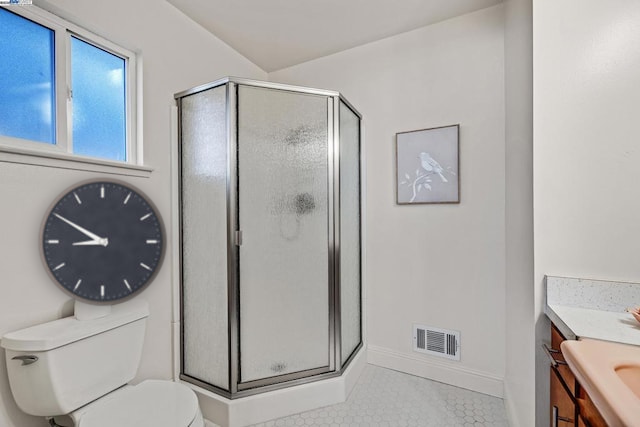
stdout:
h=8 m=50
